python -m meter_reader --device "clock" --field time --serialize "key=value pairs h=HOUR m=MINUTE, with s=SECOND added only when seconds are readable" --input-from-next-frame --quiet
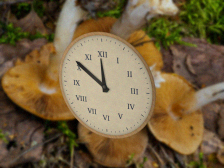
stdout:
h=11 m=51
